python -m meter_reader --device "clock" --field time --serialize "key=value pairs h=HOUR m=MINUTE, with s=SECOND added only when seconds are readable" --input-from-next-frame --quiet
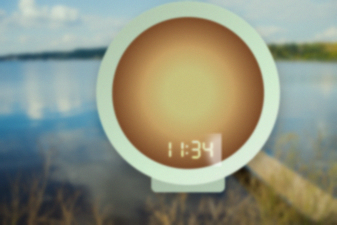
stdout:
h=11 m=34
